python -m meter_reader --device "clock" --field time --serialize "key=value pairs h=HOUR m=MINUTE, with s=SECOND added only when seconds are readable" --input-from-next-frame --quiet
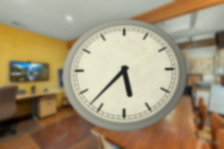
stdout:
h=5 m=37
